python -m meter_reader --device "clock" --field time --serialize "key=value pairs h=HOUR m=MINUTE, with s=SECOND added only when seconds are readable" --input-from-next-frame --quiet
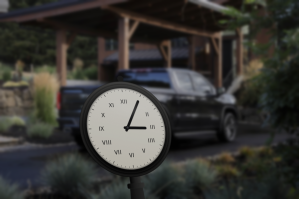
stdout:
h=3 m=5
